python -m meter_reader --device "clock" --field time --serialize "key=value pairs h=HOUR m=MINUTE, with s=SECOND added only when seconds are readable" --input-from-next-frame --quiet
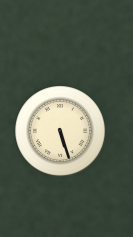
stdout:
h=5 m=27
